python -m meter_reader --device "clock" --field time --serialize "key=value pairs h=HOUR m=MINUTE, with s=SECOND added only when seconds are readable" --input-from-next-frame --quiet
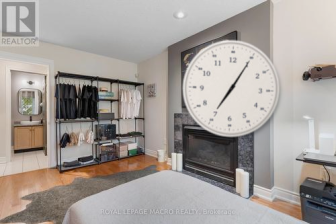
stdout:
h=7 m=5
